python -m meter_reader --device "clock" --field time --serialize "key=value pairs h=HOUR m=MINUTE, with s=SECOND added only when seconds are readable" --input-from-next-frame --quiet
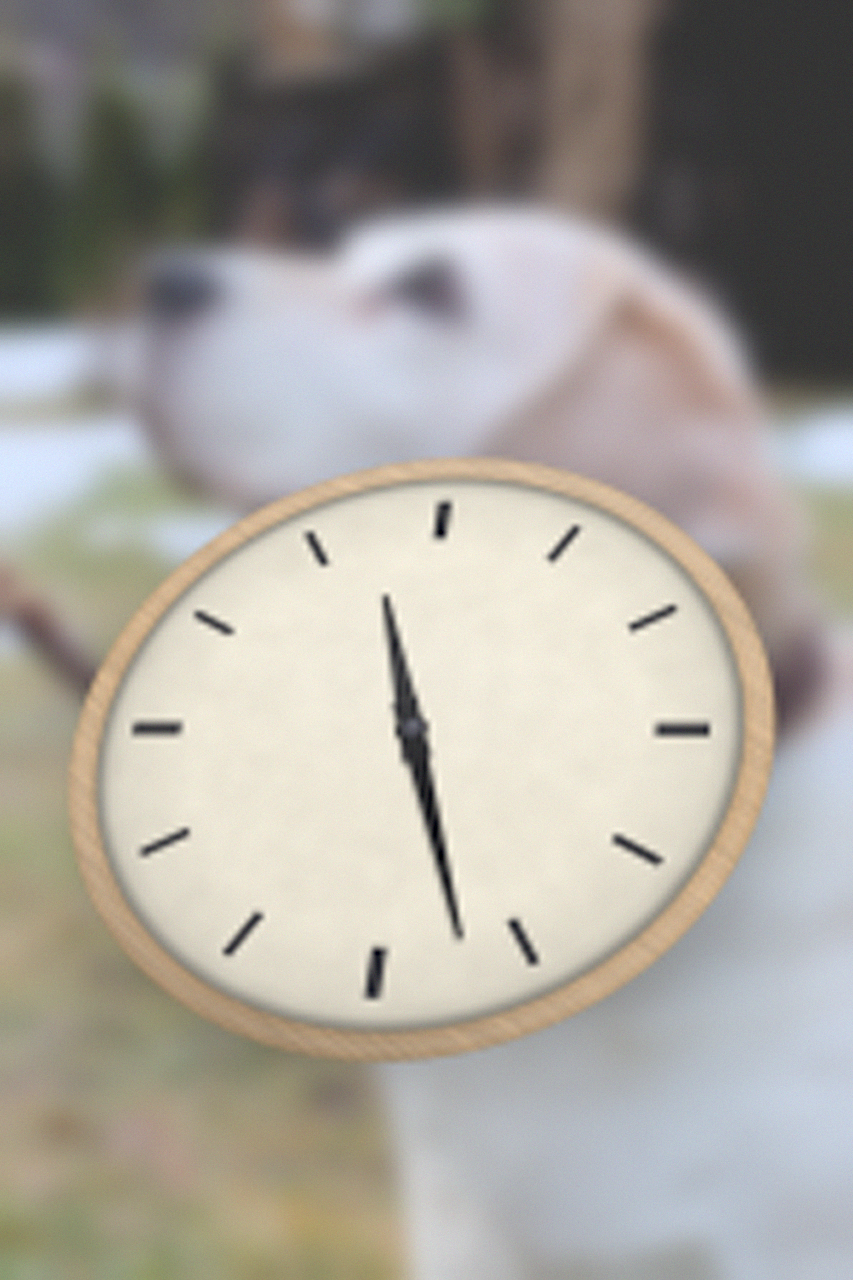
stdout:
h=11 m=27
